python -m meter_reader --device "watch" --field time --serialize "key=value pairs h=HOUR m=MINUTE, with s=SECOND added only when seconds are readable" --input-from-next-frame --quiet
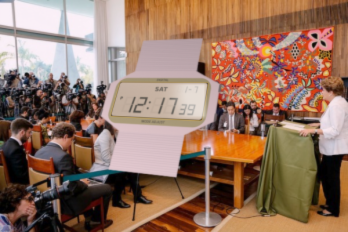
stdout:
h=12 m=17 s=39
